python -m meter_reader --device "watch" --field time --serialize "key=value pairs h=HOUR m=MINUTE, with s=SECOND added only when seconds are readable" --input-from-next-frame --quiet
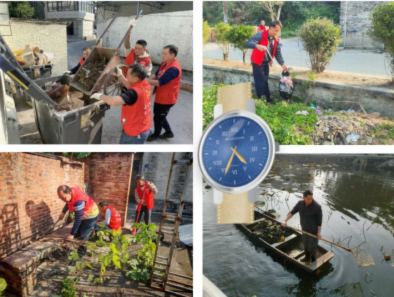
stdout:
h=4 m=34
